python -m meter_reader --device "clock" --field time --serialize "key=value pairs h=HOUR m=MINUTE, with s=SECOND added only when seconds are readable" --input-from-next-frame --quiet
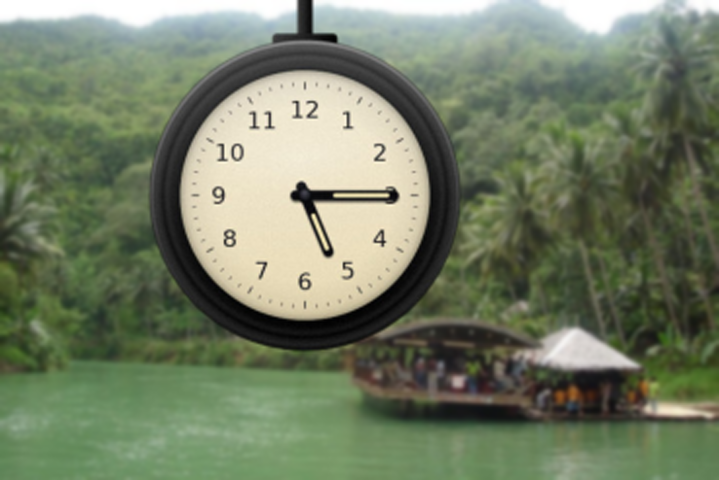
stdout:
h=5 m=15
